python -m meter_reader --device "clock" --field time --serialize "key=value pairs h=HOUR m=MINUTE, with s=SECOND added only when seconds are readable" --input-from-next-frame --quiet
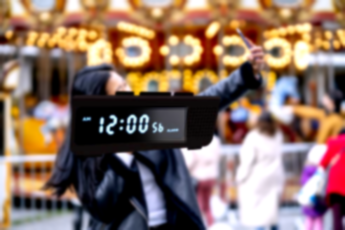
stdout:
h=12 m=0
